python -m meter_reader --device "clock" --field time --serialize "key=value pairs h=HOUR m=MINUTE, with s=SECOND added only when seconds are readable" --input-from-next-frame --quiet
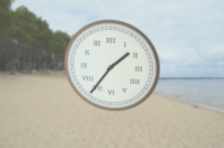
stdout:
h=1 m=36
